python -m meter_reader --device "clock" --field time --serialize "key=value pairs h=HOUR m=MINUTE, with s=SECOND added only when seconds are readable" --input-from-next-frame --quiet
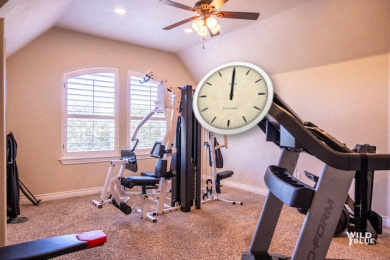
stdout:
h=12 m=0
